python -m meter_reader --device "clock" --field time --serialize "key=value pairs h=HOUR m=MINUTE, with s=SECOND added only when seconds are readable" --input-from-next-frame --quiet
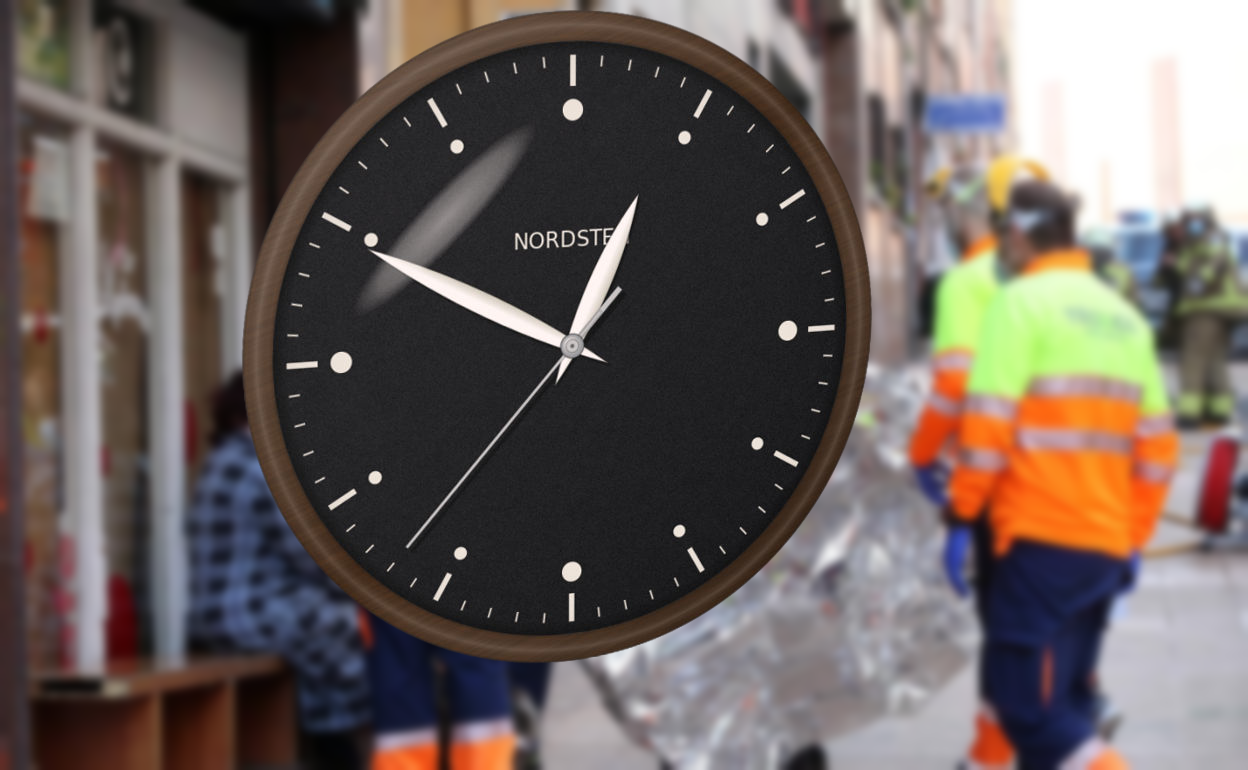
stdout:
h=12 m=49 s=37
